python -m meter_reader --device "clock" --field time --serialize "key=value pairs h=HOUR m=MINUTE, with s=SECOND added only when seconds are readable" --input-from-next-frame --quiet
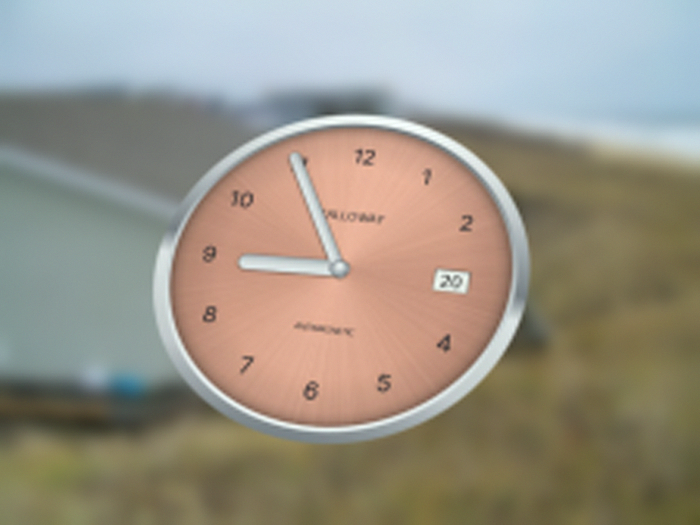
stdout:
h=8 m=55
